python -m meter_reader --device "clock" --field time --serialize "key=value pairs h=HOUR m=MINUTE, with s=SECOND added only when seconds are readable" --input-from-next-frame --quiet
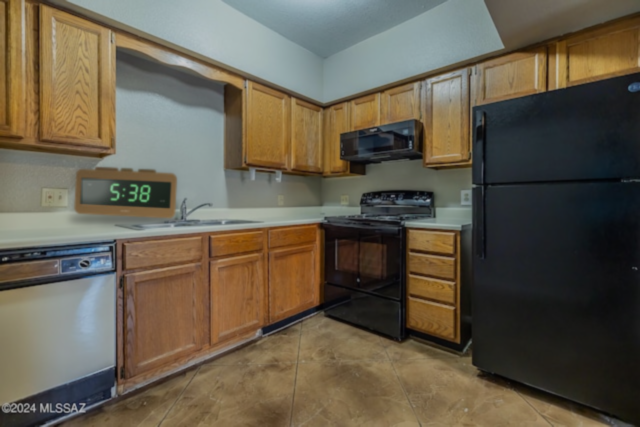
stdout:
h=5 m=38
